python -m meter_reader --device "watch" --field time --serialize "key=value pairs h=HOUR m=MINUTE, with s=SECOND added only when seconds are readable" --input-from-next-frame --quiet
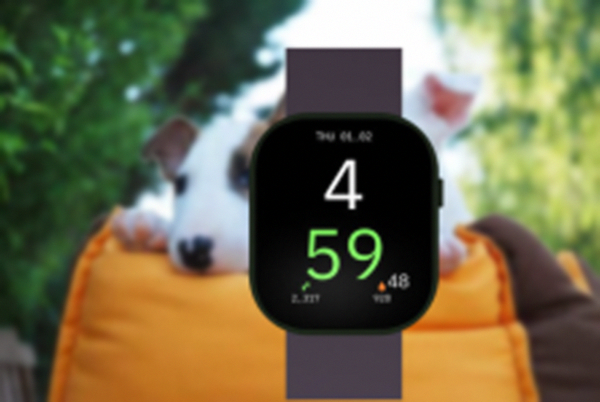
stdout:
h=4 m=59
